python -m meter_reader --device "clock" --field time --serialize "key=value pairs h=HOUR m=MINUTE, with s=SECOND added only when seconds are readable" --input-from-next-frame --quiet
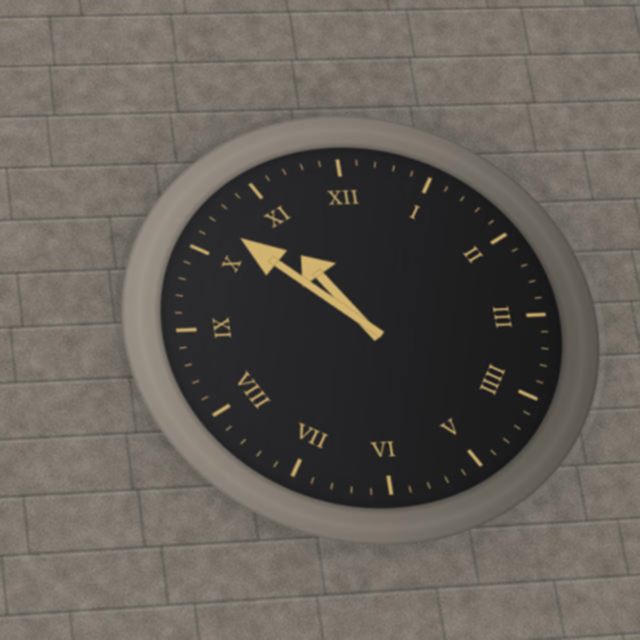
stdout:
h=10 m=52
